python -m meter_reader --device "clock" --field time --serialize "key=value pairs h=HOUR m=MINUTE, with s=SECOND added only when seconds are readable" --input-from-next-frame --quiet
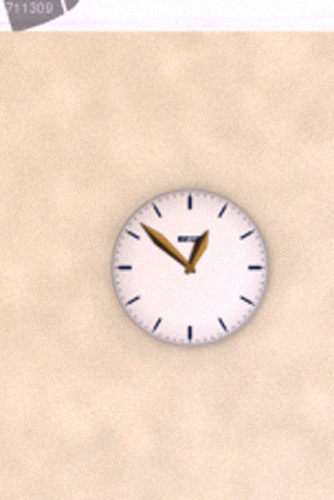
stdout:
h=12 m=52
